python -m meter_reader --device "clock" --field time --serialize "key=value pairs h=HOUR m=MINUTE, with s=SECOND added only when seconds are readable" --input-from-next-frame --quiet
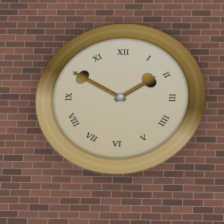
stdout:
h=1 m=50
